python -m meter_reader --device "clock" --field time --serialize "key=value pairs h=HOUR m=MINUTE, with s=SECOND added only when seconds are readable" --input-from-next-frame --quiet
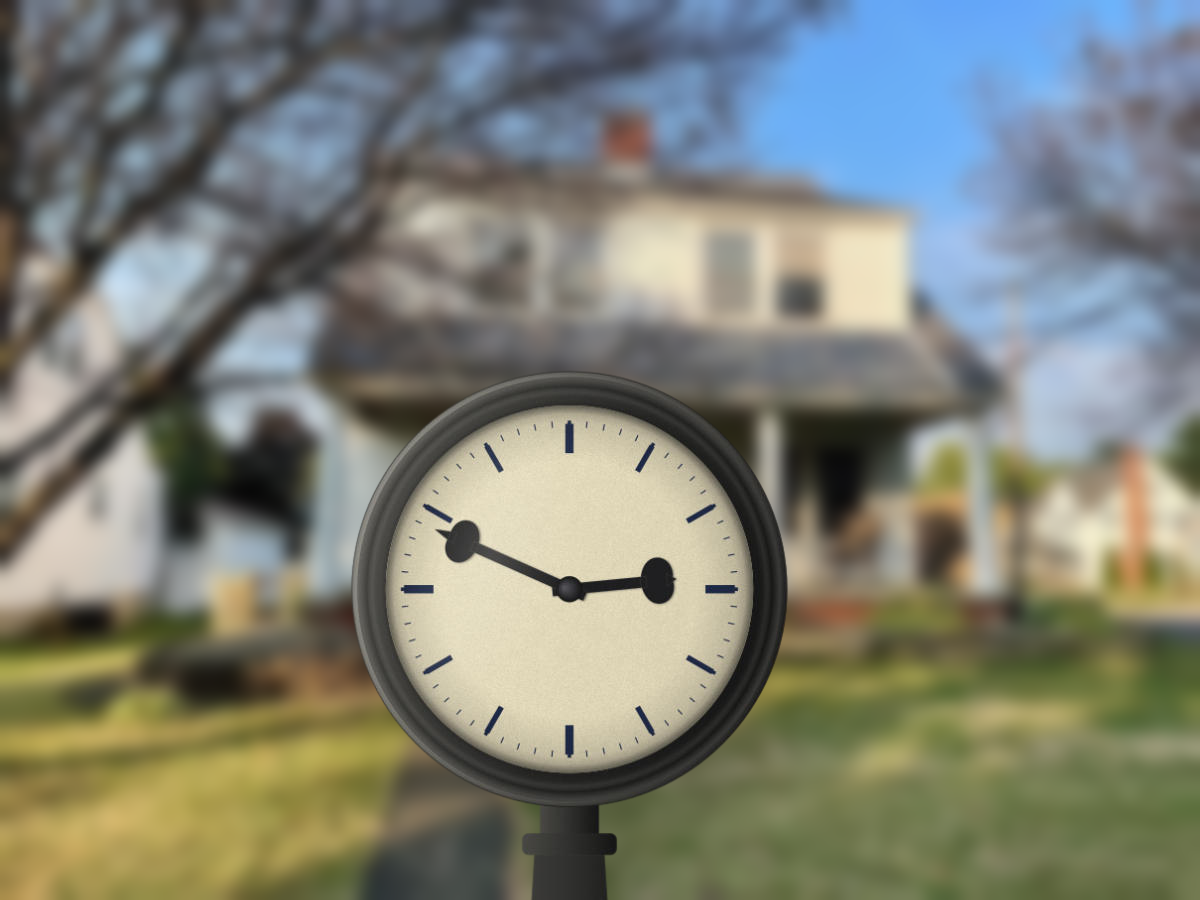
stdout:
h=2 m=49
